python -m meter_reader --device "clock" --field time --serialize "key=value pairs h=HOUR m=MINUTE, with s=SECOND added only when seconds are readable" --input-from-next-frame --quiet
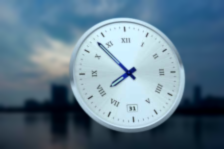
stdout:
h=7 m=53
